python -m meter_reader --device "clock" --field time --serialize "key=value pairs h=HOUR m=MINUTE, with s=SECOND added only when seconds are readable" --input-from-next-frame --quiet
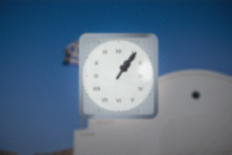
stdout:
h=1 m=6
